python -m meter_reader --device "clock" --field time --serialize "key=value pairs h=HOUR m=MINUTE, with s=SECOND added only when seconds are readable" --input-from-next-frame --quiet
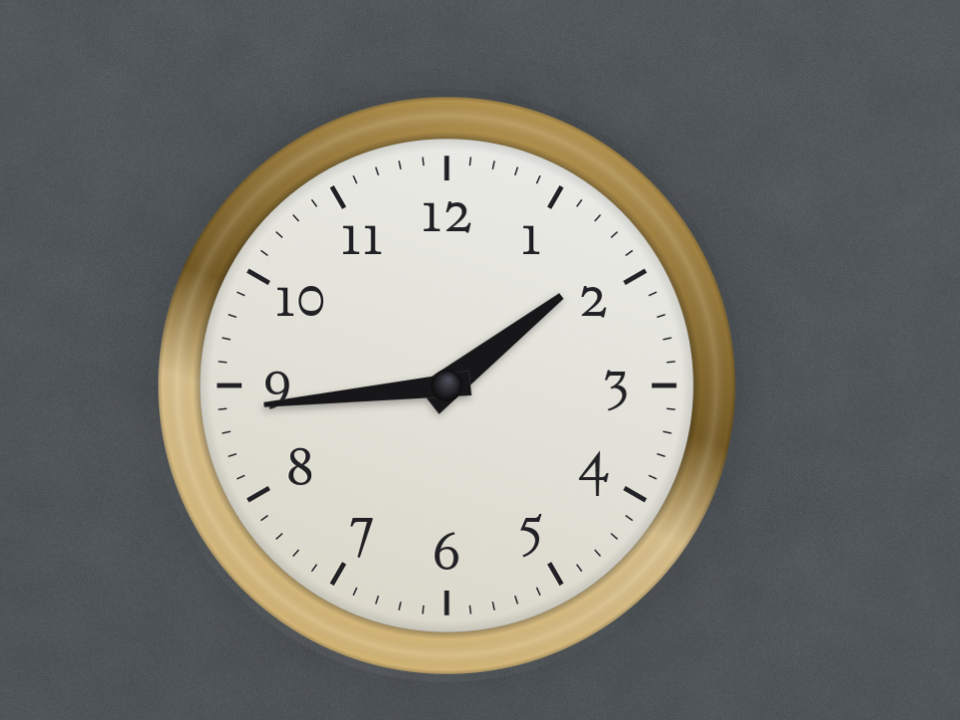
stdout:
h=1 m=44
